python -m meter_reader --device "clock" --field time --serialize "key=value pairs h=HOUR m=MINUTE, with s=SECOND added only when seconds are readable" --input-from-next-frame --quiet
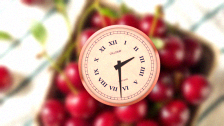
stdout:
h=2 m=32
